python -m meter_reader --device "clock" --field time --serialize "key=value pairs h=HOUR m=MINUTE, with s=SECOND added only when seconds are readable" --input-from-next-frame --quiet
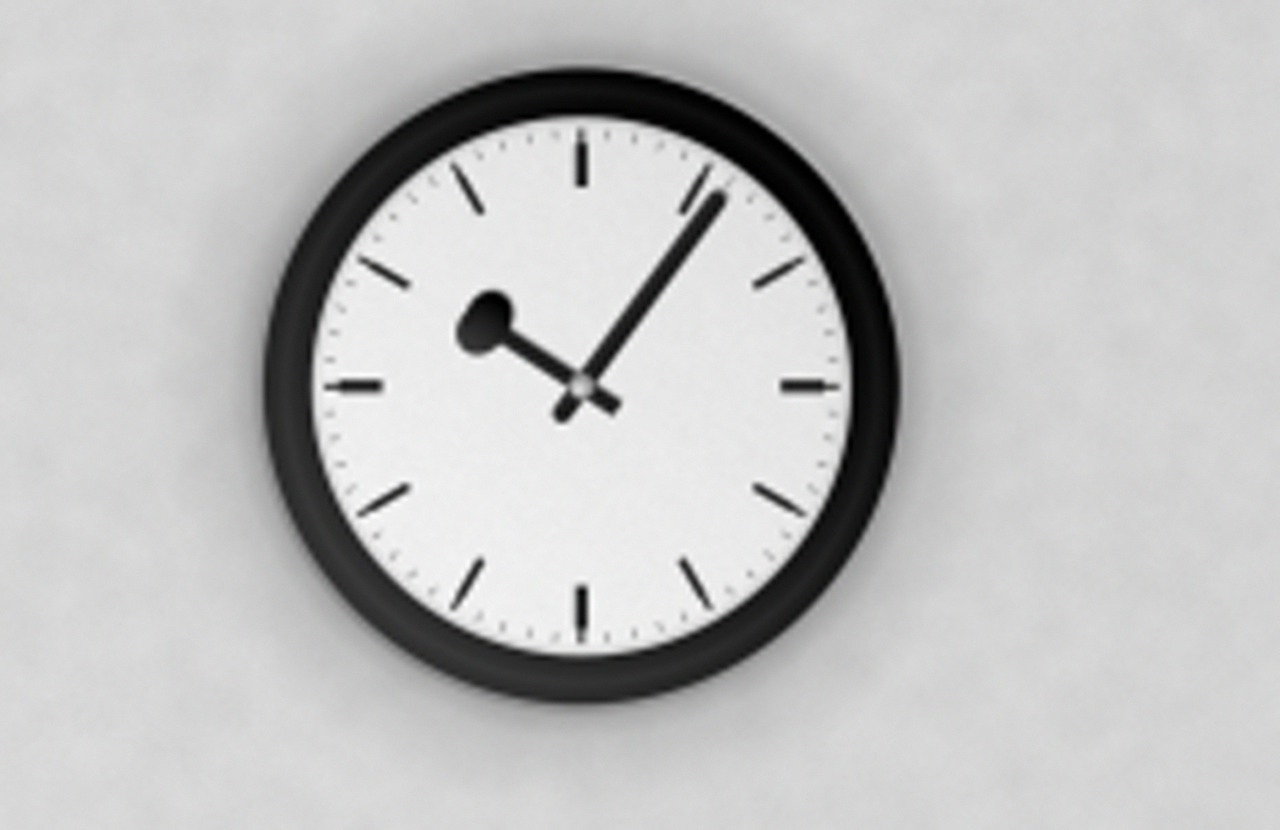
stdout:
h=10 m=6
